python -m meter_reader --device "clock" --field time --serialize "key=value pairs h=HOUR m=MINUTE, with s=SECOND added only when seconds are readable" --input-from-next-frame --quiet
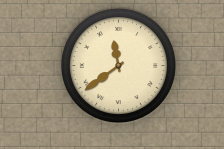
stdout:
h=11 m=39
